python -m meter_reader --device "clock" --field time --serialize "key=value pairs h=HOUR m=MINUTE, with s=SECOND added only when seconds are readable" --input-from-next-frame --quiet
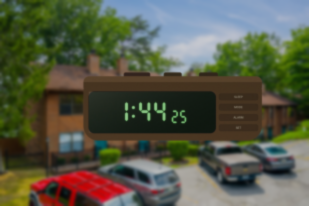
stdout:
h=1 m=44 s=25
